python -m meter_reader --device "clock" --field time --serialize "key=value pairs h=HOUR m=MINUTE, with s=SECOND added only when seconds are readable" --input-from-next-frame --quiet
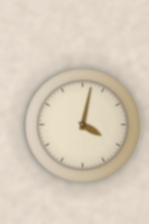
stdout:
h=4 m=2
